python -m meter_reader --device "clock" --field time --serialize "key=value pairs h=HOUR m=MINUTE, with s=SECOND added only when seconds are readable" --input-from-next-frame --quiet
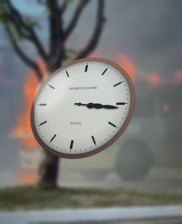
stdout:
h=3 m=16
